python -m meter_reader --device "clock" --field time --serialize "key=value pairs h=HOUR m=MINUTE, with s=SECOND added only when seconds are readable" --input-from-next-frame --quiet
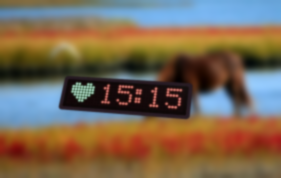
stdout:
h=15 m=15
